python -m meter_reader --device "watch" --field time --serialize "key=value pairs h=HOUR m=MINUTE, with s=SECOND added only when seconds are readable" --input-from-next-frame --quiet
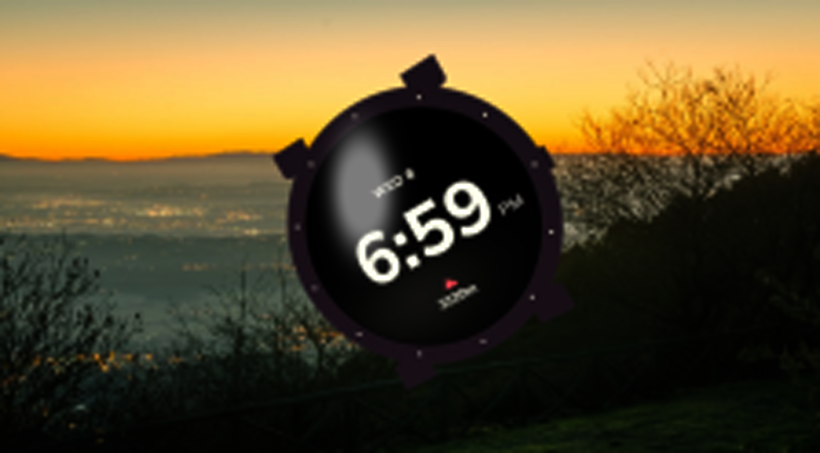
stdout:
h=6 m=59
